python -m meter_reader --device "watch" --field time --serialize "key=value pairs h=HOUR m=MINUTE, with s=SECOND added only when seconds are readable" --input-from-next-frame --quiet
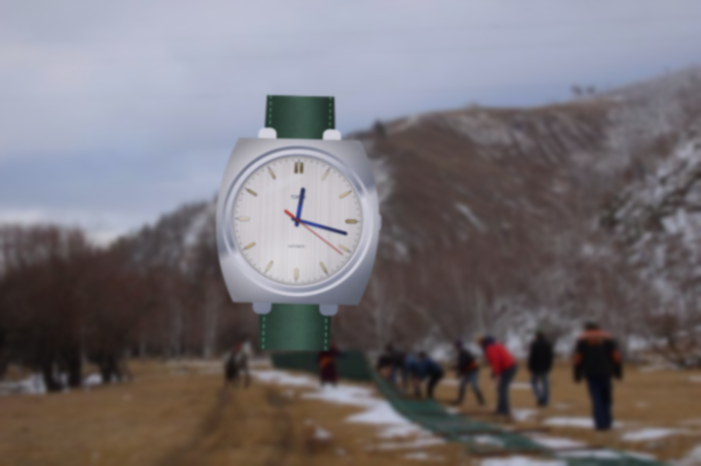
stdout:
h=12 m=17 s=21
